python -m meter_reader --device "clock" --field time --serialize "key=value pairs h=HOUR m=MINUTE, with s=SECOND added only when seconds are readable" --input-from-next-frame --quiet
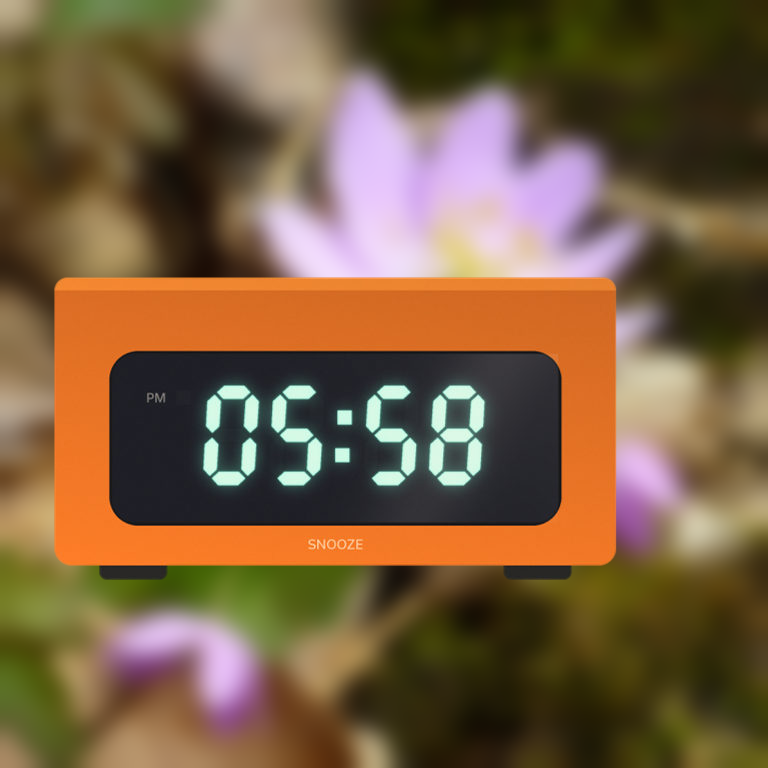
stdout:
h=5 m=58
